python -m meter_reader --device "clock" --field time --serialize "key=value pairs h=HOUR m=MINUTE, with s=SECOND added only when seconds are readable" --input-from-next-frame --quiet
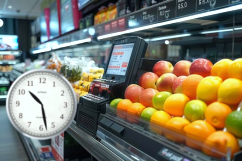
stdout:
h=10 m=28
